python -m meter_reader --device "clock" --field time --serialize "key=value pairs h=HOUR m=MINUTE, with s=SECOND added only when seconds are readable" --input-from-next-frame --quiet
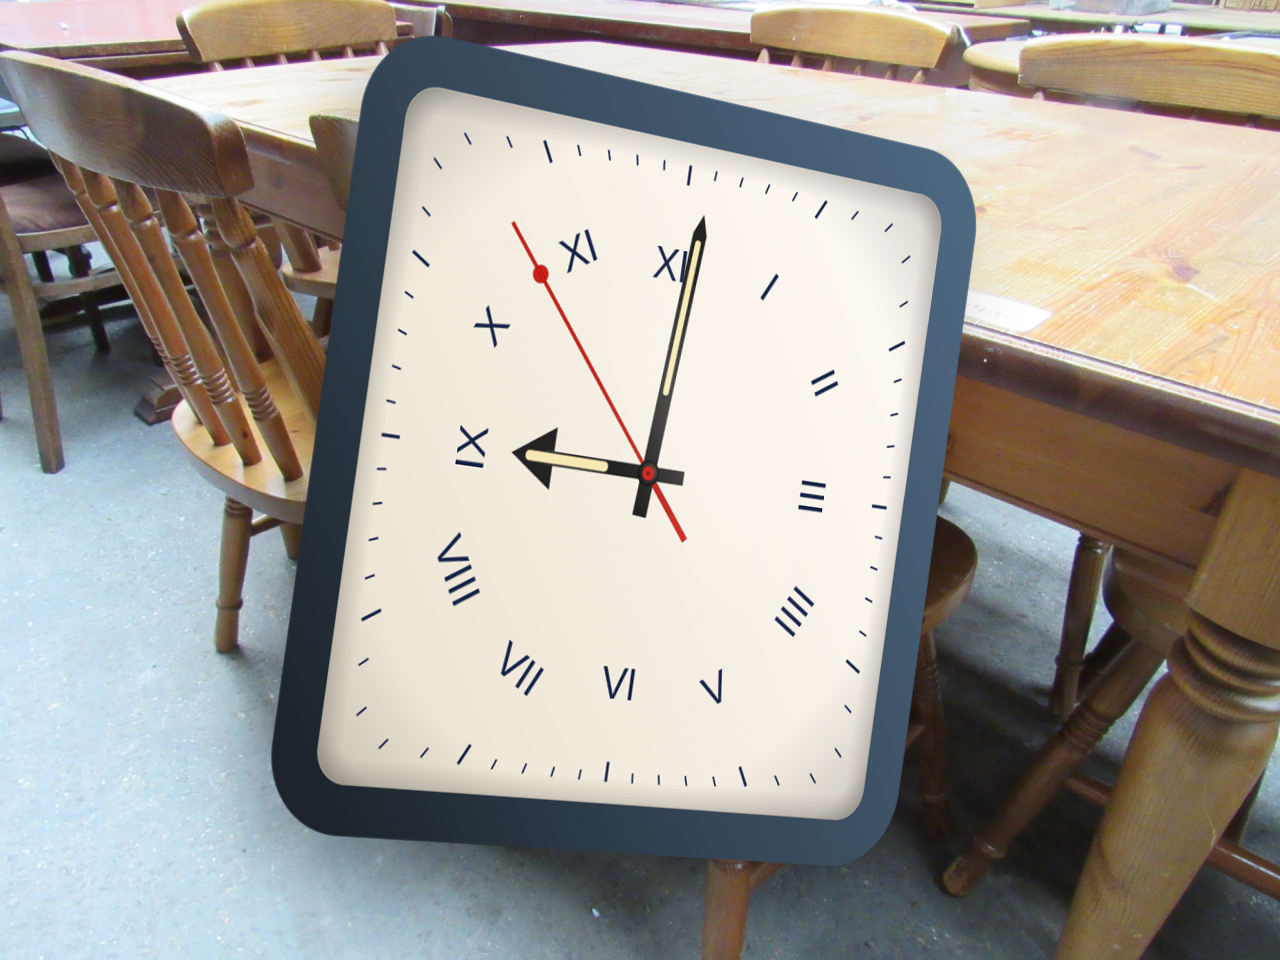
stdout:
h=9 m=0 s=53
